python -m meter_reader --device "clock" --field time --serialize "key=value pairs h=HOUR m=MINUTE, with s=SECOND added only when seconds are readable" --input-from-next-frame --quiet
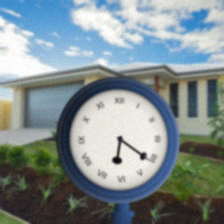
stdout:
h=6 m=21
